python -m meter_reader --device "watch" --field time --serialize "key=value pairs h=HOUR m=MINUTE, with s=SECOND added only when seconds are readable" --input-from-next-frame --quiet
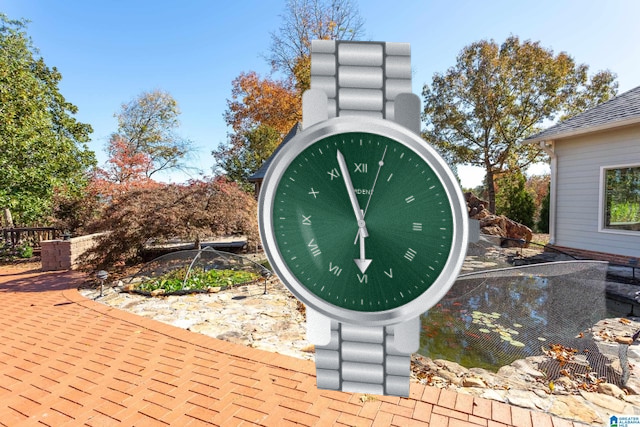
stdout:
h=5 m=57 s=3
